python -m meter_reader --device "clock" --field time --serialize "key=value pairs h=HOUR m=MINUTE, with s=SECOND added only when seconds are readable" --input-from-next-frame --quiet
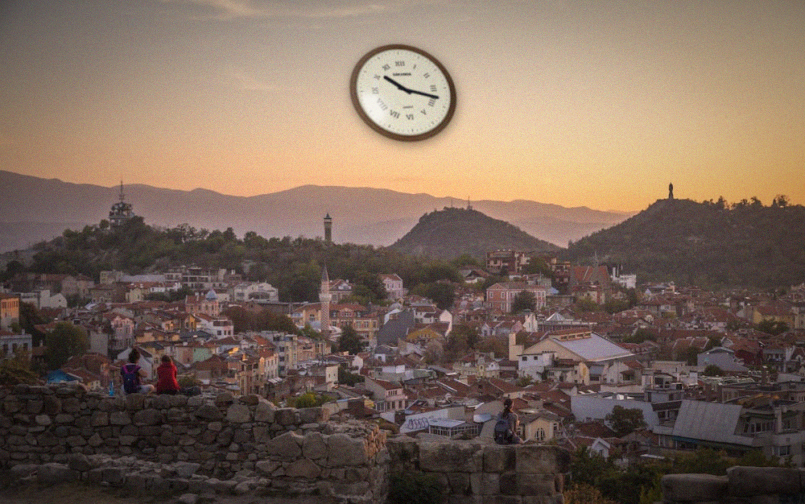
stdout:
h=10 m=18
